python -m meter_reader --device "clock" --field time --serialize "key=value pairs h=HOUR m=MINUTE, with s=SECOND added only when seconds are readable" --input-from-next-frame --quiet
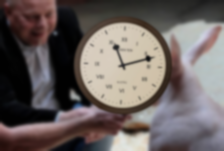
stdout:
h=11 m=12
